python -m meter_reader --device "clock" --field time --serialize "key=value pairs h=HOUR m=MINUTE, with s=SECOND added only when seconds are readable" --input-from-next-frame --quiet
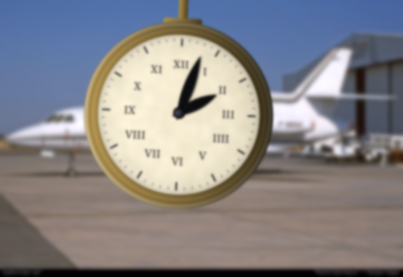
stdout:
h=2 m=3
